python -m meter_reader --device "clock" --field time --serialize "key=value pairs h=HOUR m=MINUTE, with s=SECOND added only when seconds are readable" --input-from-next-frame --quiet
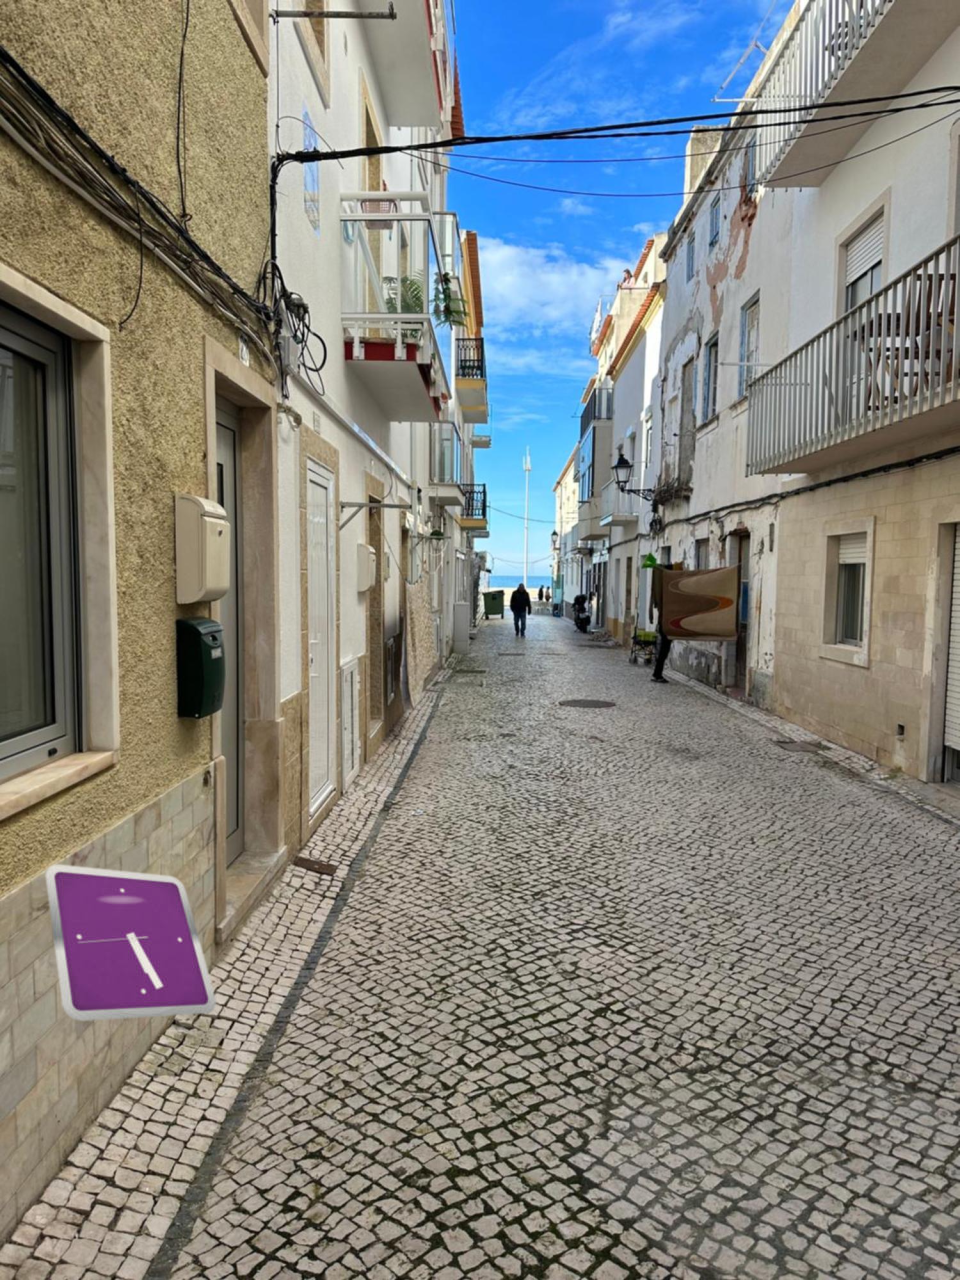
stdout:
h=5 m=26 s=44
